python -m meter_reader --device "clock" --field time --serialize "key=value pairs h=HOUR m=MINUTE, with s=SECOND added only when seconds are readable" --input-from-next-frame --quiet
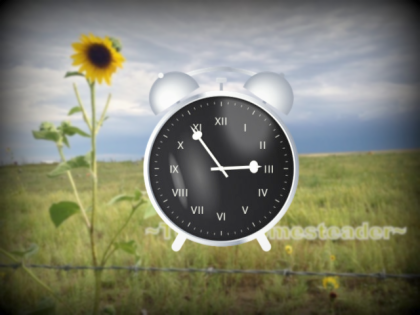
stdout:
h=2 m=54
